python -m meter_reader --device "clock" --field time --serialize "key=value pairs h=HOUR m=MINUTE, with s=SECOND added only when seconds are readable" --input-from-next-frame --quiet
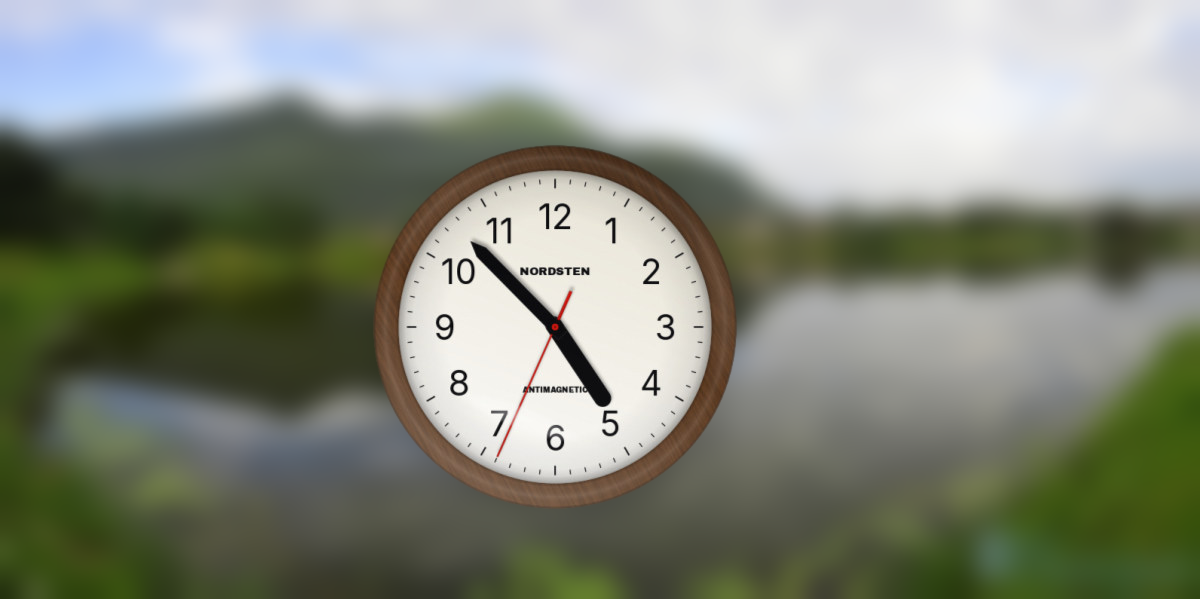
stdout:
h=4 m=52 s=34
